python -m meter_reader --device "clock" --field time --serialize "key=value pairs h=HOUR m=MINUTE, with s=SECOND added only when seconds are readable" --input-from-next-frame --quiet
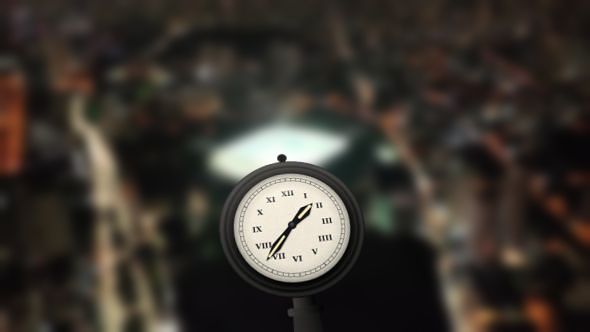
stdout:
h=1 m=37
